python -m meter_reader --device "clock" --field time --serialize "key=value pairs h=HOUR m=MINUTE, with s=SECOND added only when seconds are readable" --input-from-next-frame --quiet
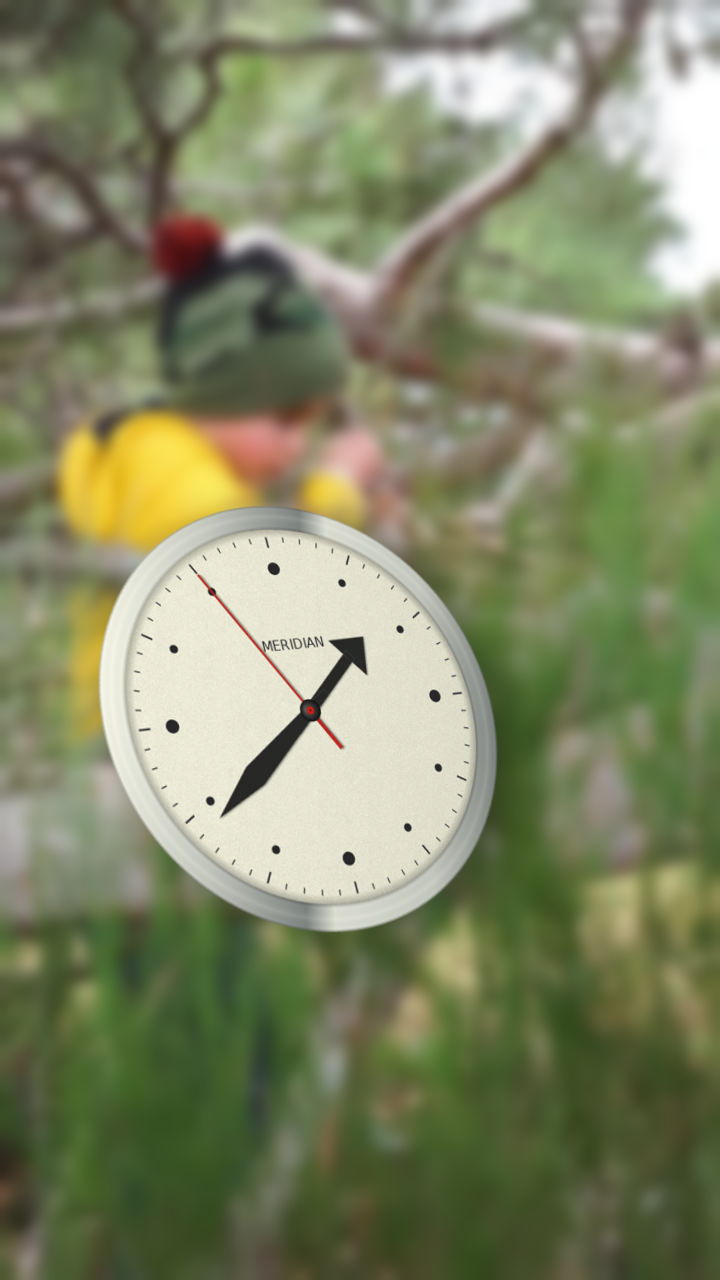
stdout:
h=1 m=38 s=55
